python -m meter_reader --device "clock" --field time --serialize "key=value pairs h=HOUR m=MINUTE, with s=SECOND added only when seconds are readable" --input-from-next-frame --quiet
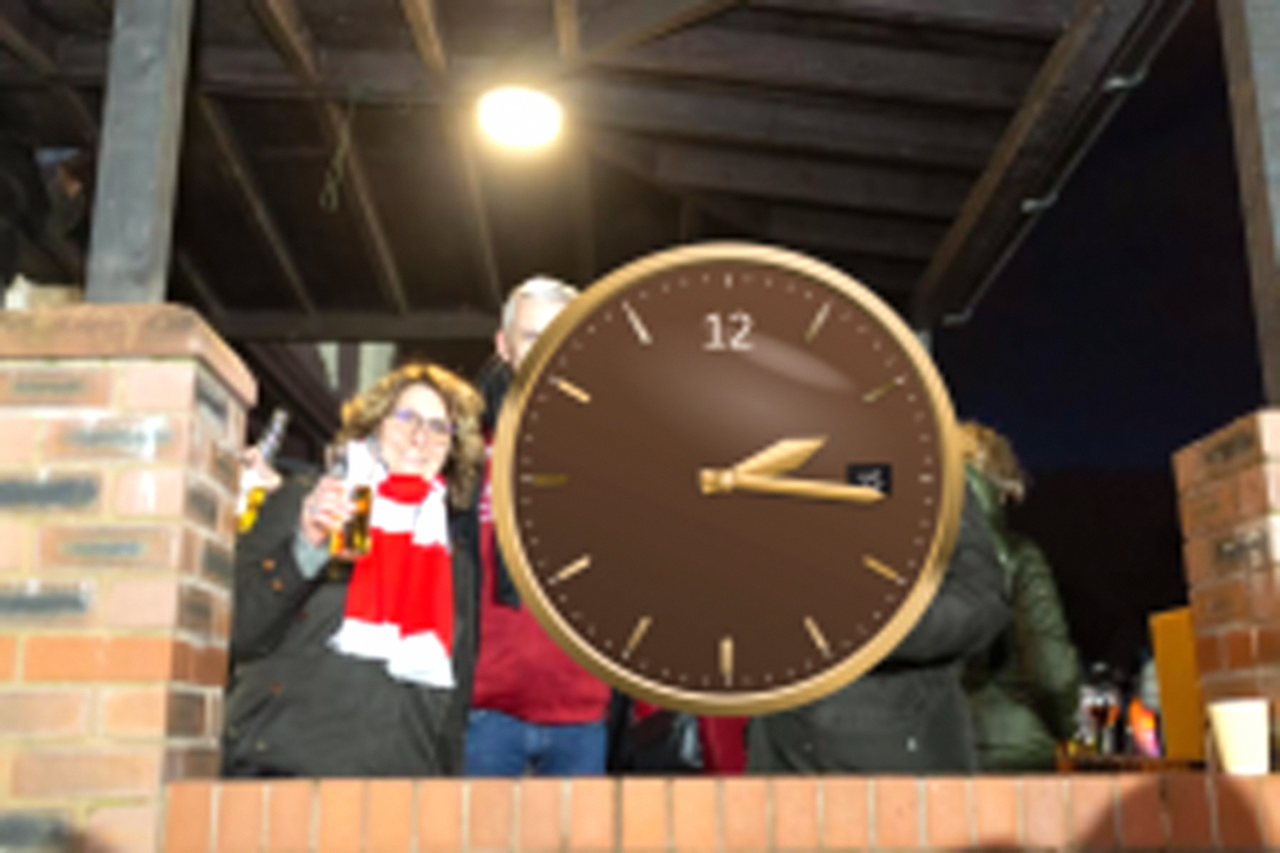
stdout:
h=2 m=16
